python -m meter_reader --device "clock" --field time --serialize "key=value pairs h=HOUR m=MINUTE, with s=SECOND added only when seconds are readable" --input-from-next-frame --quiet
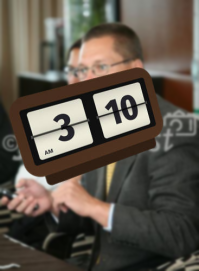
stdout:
h=3 m=10
